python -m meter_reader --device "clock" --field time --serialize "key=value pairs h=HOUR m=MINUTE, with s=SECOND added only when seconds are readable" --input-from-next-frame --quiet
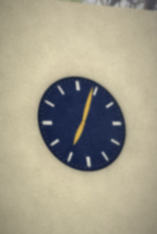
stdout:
h=7 m=4
